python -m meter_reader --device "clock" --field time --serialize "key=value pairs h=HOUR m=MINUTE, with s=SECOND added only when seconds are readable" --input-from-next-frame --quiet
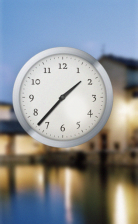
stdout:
h=1 m=37
